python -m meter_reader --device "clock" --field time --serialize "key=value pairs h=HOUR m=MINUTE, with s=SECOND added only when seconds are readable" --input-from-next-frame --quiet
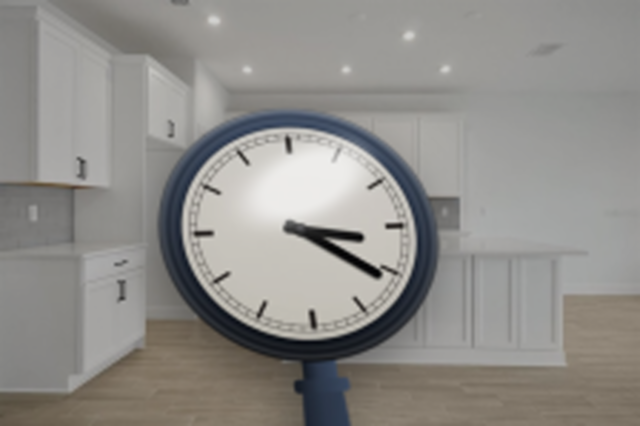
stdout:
h=3 m=21
